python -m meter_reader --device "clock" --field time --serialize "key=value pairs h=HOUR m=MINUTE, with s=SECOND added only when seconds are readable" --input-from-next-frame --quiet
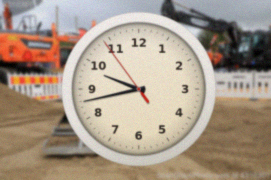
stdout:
h=9 m=42 s=54
